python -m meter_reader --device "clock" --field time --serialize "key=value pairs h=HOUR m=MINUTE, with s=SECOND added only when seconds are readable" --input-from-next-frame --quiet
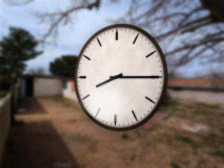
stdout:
h=8 m=15
